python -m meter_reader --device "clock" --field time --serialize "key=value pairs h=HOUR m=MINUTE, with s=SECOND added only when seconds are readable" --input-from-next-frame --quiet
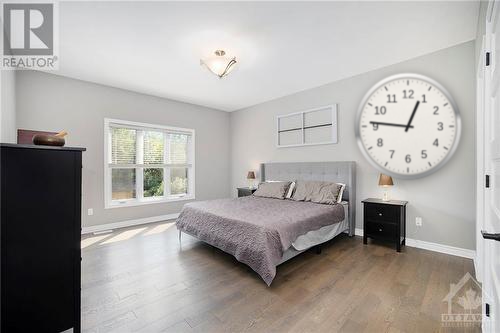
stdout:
h=12 m=46
